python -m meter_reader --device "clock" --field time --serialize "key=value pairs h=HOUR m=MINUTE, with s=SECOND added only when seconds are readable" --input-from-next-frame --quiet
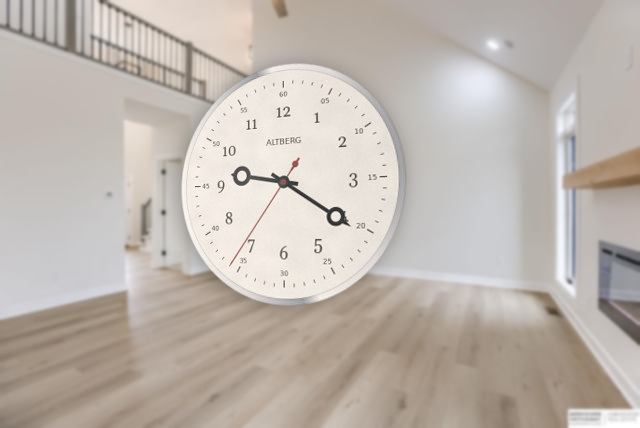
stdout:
h=9 m=20 s=36
